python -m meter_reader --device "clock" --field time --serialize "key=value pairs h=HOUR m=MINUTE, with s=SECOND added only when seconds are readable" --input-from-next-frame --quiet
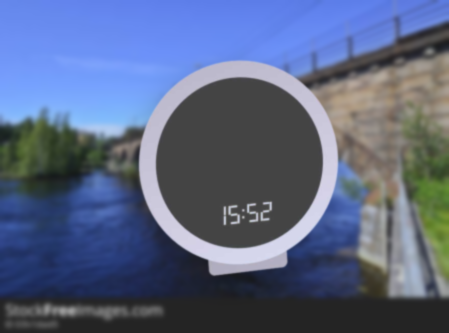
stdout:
h=15 m=52
